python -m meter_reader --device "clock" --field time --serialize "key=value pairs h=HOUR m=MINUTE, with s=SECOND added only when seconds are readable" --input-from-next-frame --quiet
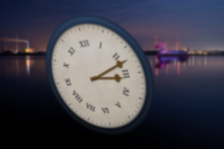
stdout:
h=3 m=12
